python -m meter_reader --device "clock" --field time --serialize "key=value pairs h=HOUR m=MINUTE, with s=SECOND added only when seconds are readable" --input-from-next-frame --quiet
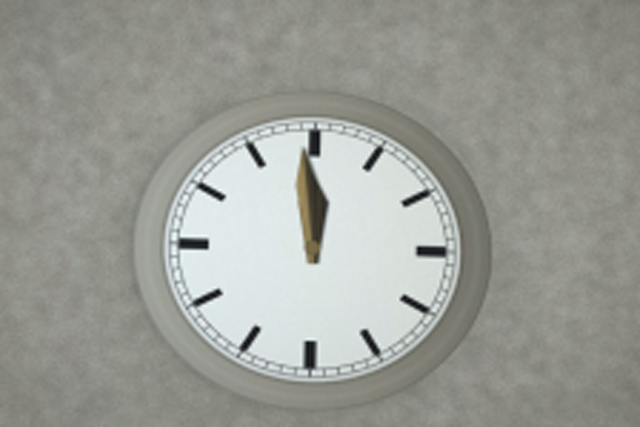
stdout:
h=11 m=59
